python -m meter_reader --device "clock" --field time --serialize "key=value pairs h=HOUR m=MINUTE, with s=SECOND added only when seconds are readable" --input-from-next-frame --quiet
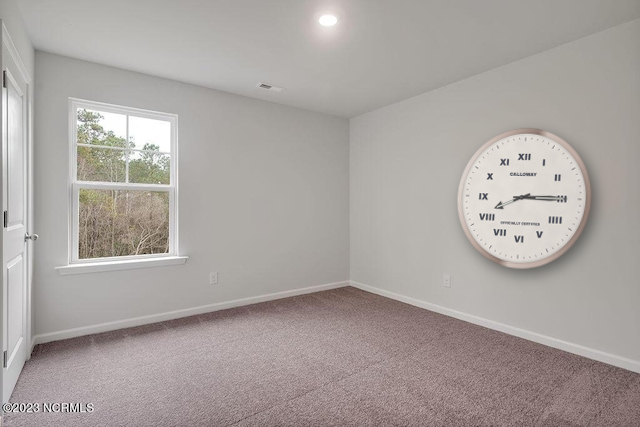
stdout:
h=8 m=15
